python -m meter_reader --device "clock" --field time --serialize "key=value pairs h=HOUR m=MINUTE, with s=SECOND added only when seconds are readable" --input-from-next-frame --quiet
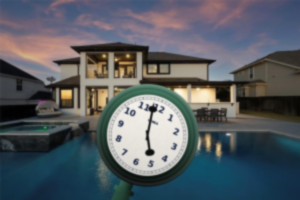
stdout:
h=4 m=58
